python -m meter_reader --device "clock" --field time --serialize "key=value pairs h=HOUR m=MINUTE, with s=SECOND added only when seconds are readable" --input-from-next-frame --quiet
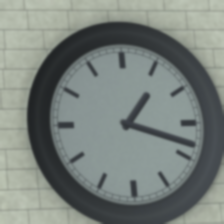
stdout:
h=1 m=18
